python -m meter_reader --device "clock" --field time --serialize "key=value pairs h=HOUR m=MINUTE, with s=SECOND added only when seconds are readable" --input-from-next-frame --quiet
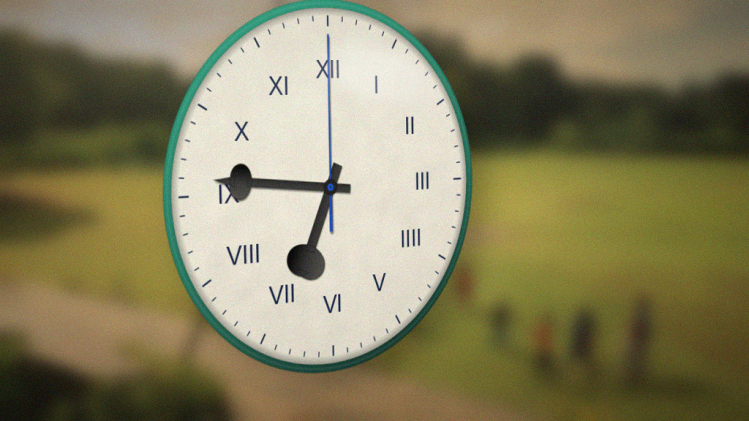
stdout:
h=6 m=46 s=0
